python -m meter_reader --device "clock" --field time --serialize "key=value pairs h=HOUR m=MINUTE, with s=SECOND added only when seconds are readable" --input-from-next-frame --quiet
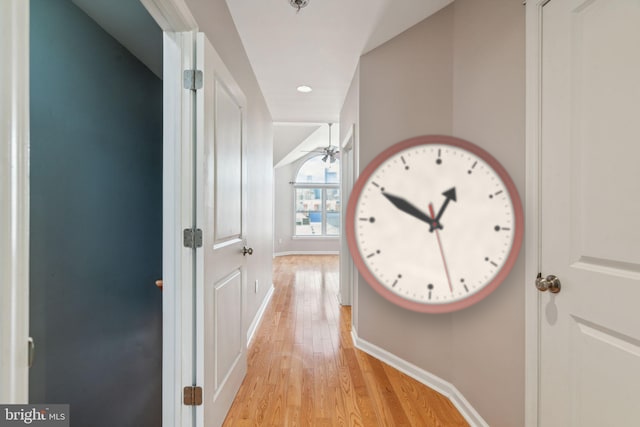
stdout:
h=12 m=49 s=27
